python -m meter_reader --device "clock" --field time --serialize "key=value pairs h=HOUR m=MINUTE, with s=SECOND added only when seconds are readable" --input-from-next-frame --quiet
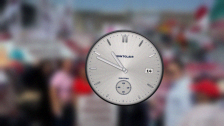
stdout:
h=10 m=49
